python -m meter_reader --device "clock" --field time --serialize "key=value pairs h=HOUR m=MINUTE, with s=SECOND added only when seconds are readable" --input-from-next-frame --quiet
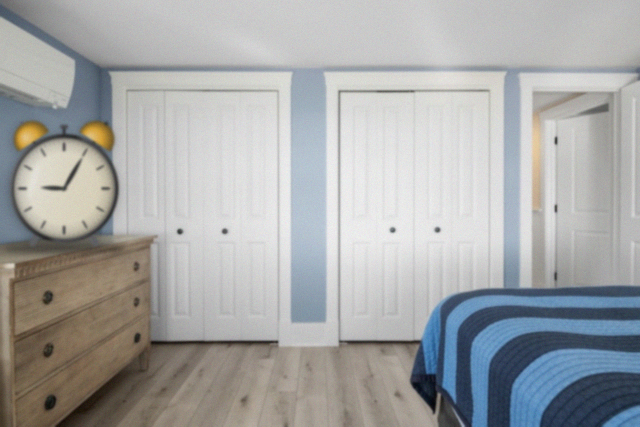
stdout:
h=9 m=5
